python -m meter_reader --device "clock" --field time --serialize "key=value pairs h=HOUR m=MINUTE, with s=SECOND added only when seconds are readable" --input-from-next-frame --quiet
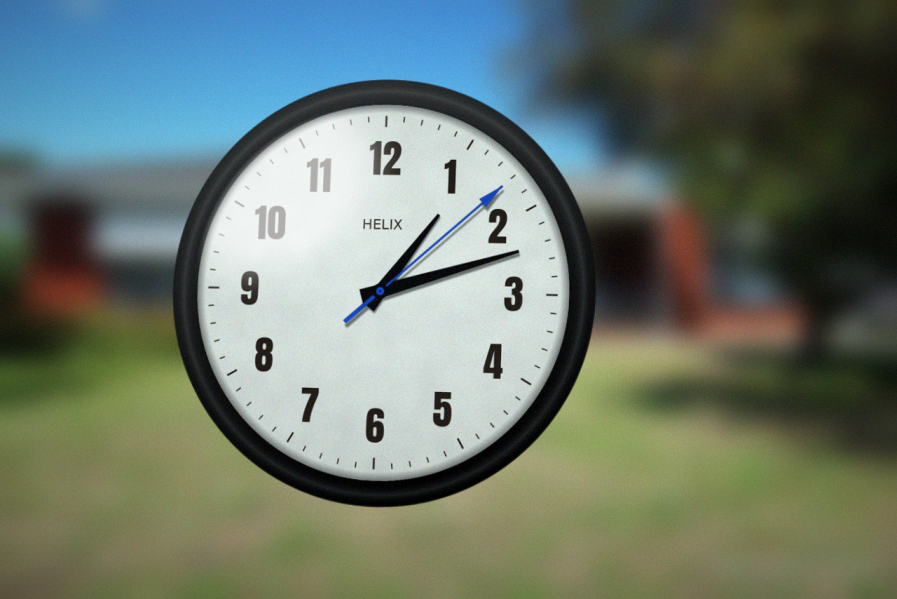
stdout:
h=1 m=12 s=8
